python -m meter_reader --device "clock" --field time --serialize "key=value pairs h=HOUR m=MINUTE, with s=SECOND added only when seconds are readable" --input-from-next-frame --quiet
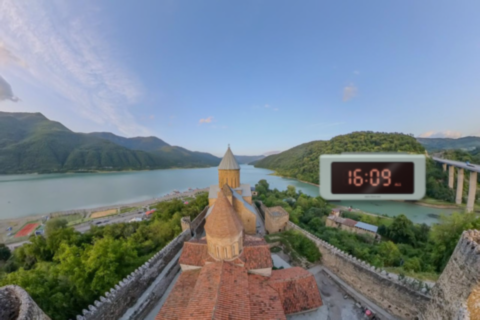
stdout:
h=16 m=9
